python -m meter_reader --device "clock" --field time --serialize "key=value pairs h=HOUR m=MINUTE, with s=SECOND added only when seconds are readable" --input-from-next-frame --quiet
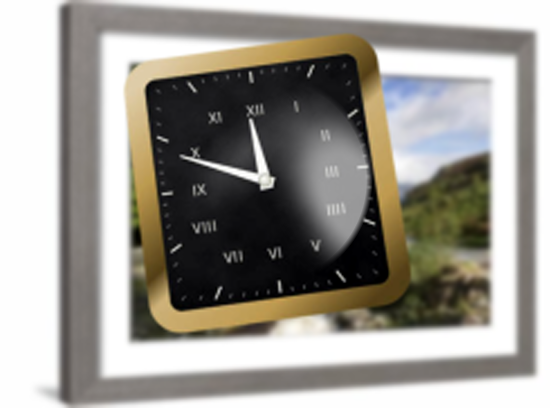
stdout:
h=11 m=49
